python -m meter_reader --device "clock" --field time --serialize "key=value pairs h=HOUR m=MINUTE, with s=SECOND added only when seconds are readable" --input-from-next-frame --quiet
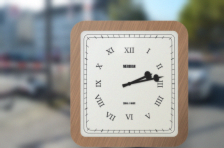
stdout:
h=2 m=13
